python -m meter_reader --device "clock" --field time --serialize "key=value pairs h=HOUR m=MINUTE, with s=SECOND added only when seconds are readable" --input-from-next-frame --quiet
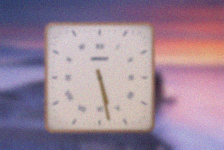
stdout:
h=5 m=28
